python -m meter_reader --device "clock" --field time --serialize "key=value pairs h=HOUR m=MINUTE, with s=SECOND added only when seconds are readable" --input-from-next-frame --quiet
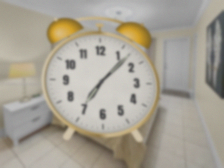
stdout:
h=7 m=7
